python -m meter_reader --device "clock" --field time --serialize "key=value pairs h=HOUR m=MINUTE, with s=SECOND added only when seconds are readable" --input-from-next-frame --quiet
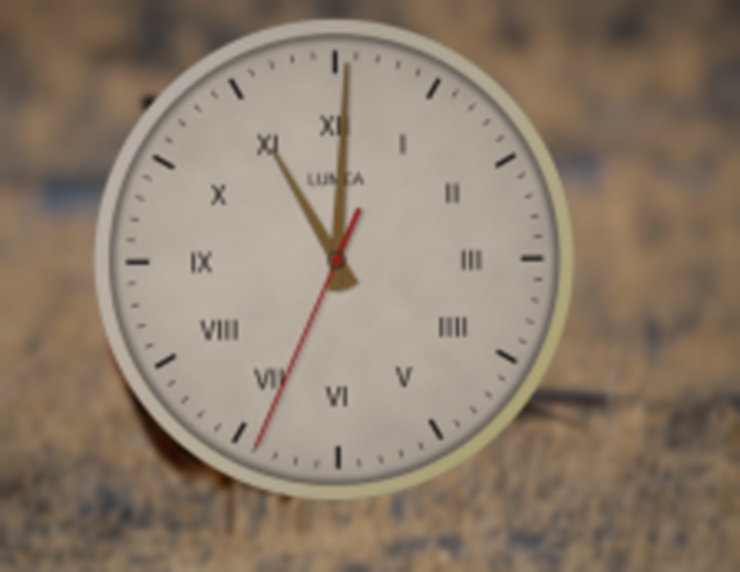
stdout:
h=11 m=0 s=34
